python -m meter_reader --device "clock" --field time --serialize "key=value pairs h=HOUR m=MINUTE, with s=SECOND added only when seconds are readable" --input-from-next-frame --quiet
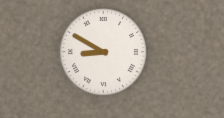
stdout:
h=8 m=50
